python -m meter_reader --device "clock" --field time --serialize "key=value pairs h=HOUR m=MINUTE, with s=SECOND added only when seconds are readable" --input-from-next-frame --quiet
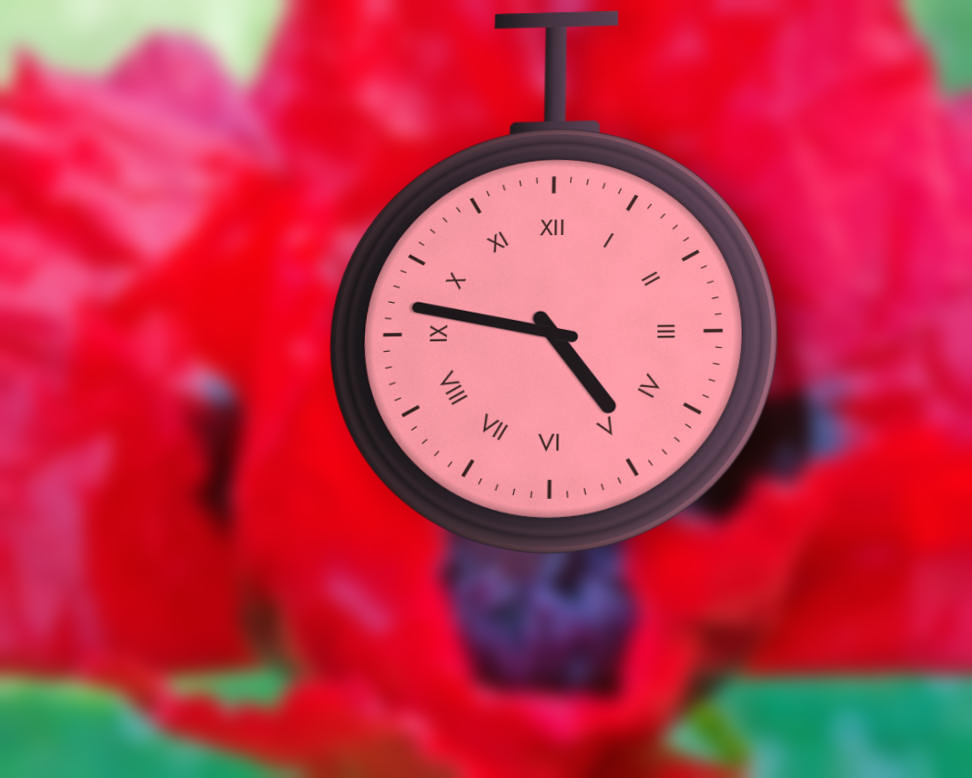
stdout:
h=4 m=47
